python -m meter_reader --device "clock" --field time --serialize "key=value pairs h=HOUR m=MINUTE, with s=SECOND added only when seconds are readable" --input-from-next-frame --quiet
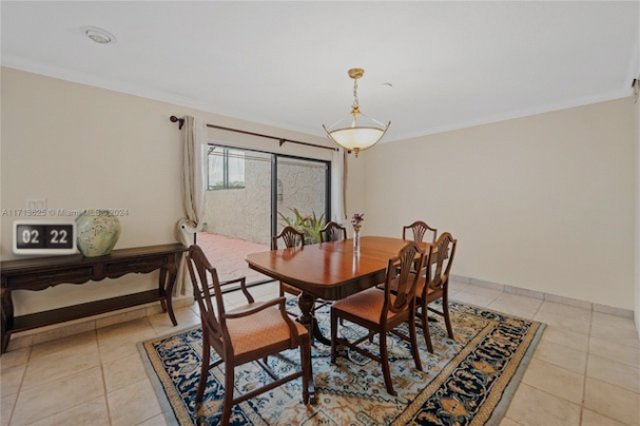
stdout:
h=2 m=22
